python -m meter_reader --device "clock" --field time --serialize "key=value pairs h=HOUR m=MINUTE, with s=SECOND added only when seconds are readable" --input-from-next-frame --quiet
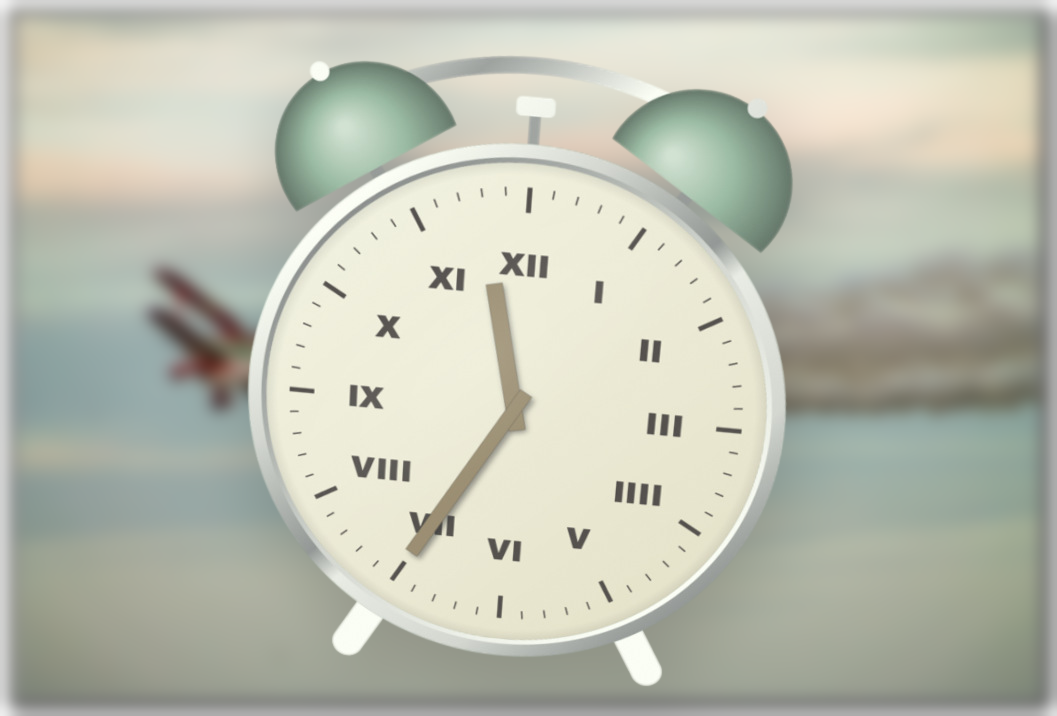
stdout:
h=11 m=35
